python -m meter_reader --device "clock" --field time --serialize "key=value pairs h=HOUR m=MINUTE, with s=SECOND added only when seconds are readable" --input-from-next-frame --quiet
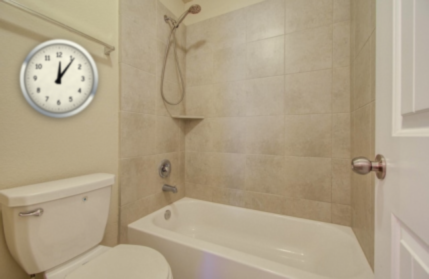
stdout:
h=12 m=6
